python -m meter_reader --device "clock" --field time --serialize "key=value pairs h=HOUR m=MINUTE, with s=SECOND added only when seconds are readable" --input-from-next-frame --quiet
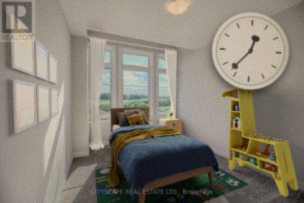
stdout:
h=12 m=37
